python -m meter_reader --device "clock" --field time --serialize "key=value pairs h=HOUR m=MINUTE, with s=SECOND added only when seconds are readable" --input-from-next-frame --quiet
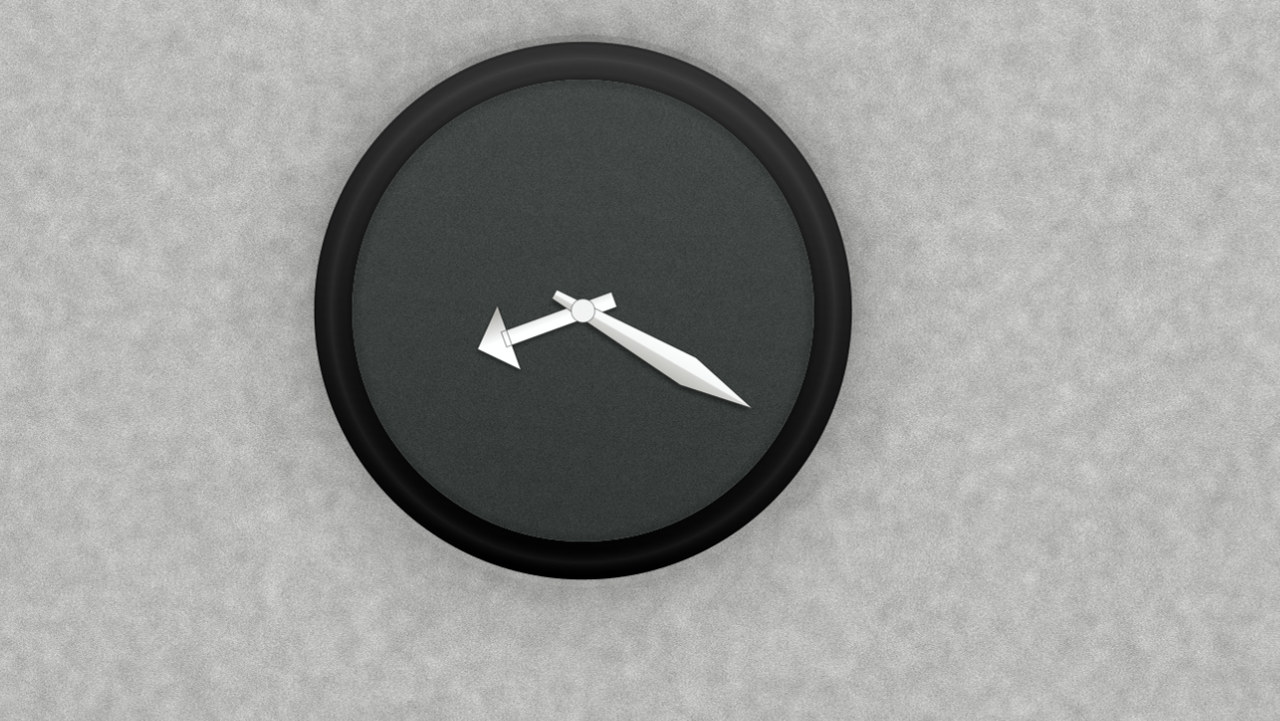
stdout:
h=8 m=20
